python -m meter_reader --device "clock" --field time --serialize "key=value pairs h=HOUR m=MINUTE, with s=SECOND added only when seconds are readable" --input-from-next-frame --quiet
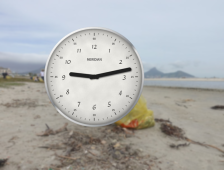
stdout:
h=9 m=13
